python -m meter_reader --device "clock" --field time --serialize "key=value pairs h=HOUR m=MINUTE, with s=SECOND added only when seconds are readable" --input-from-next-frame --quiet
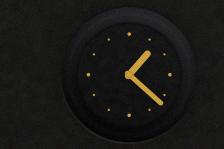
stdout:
h=1 m=22
